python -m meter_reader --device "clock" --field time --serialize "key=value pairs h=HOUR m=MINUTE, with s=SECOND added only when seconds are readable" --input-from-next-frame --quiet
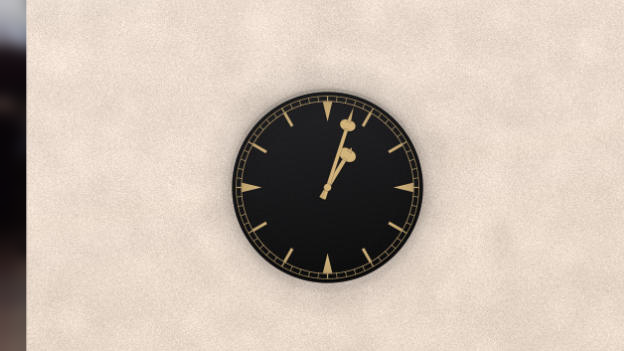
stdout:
h=1 m=3
